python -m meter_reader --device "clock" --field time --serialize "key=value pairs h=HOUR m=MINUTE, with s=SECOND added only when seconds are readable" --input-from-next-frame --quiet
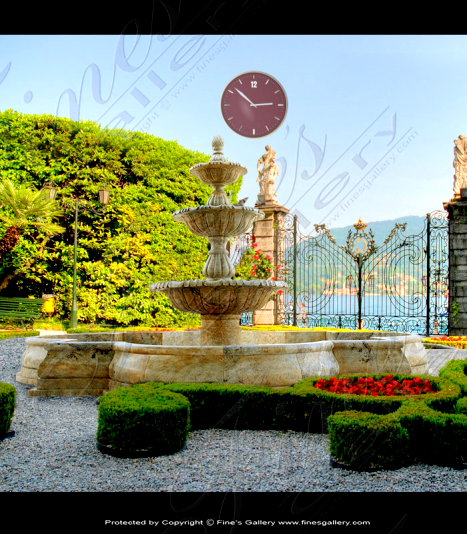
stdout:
h=2 m=52
